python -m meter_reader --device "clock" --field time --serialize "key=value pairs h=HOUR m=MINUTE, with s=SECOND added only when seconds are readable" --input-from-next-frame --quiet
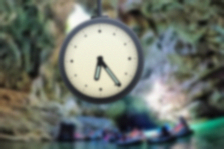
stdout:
h=6 m=24
